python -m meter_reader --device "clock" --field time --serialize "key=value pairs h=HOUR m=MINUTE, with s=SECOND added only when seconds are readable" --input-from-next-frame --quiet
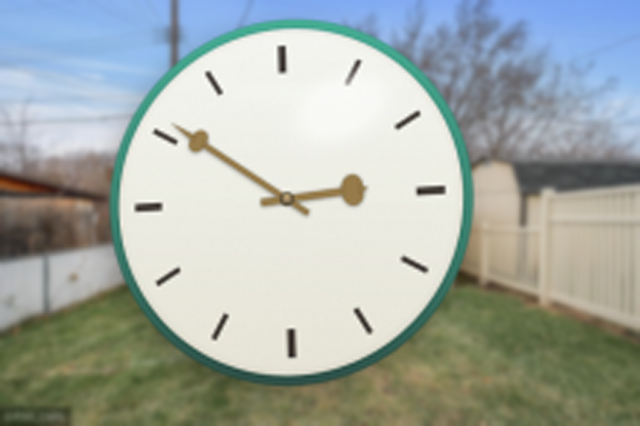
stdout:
h=2 m=51
